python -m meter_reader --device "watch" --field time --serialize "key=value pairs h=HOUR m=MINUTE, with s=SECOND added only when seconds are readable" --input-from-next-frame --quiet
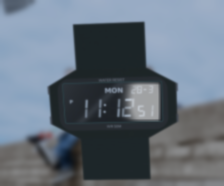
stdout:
h=11 m=12 s=51
